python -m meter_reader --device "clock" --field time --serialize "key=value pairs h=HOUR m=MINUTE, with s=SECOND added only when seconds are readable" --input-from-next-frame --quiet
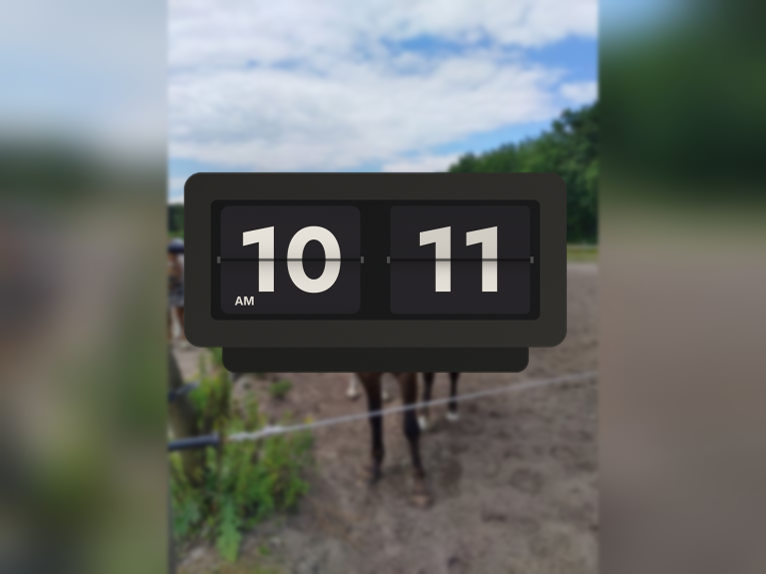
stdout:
h=10 m=11
